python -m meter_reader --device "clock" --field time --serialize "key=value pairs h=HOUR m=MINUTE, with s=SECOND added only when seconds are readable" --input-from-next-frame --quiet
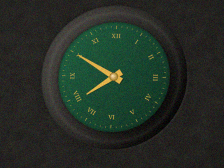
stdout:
h=7 m=50
